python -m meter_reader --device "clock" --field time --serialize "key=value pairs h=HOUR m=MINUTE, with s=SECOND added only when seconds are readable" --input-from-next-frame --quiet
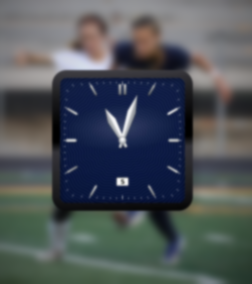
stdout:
h=11 m=3
